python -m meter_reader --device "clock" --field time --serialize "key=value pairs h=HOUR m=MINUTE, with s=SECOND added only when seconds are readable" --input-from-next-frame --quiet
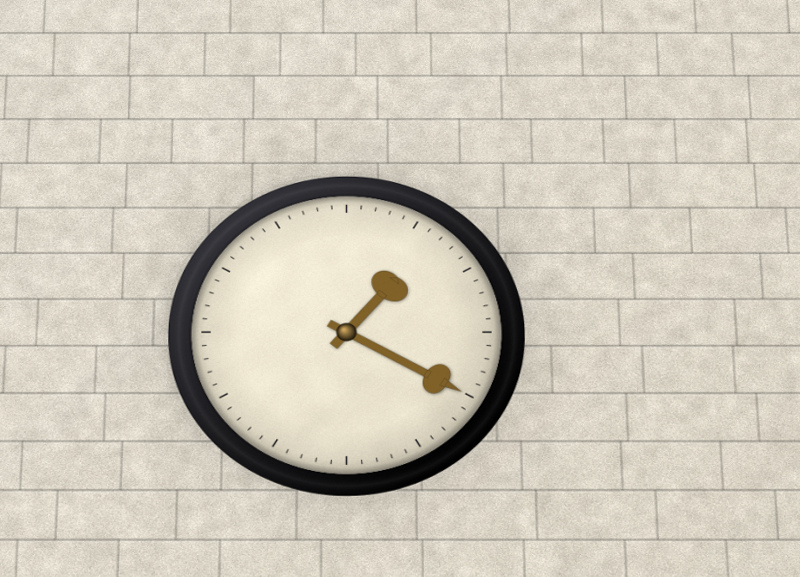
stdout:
h=1 m=20
